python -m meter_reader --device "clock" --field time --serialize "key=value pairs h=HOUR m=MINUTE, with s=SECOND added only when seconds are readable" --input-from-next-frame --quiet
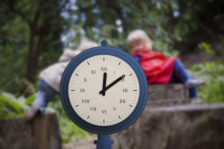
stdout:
h=12 m=9
